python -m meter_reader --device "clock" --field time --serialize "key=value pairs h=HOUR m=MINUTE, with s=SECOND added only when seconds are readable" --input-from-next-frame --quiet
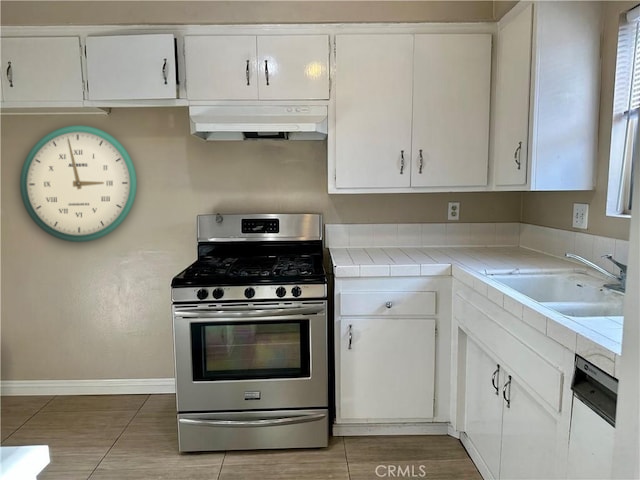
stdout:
h=2 m=58
